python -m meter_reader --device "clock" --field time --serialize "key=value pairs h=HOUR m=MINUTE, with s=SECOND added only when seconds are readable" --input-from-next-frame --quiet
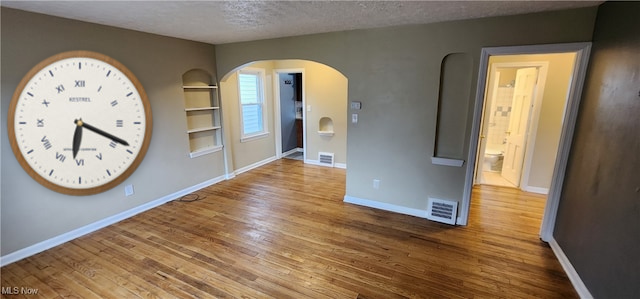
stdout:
h=6 m=19
